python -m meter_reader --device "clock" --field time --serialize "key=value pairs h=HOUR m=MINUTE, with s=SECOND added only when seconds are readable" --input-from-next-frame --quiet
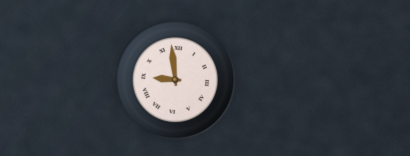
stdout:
h=8 m=58
